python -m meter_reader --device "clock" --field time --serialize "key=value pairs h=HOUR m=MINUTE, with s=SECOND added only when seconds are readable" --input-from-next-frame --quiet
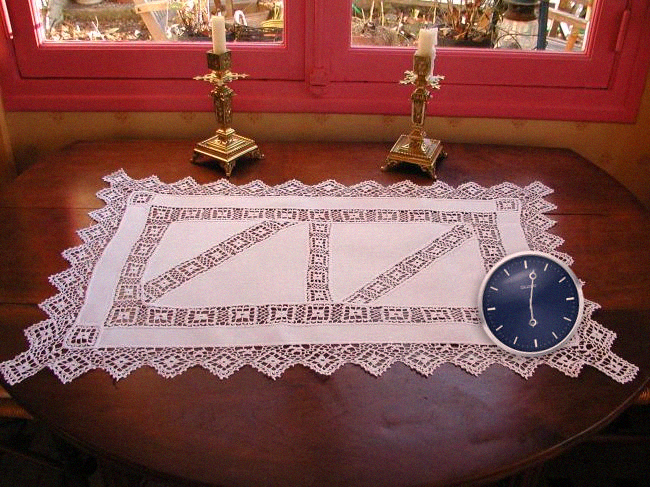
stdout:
h=6 m=2
